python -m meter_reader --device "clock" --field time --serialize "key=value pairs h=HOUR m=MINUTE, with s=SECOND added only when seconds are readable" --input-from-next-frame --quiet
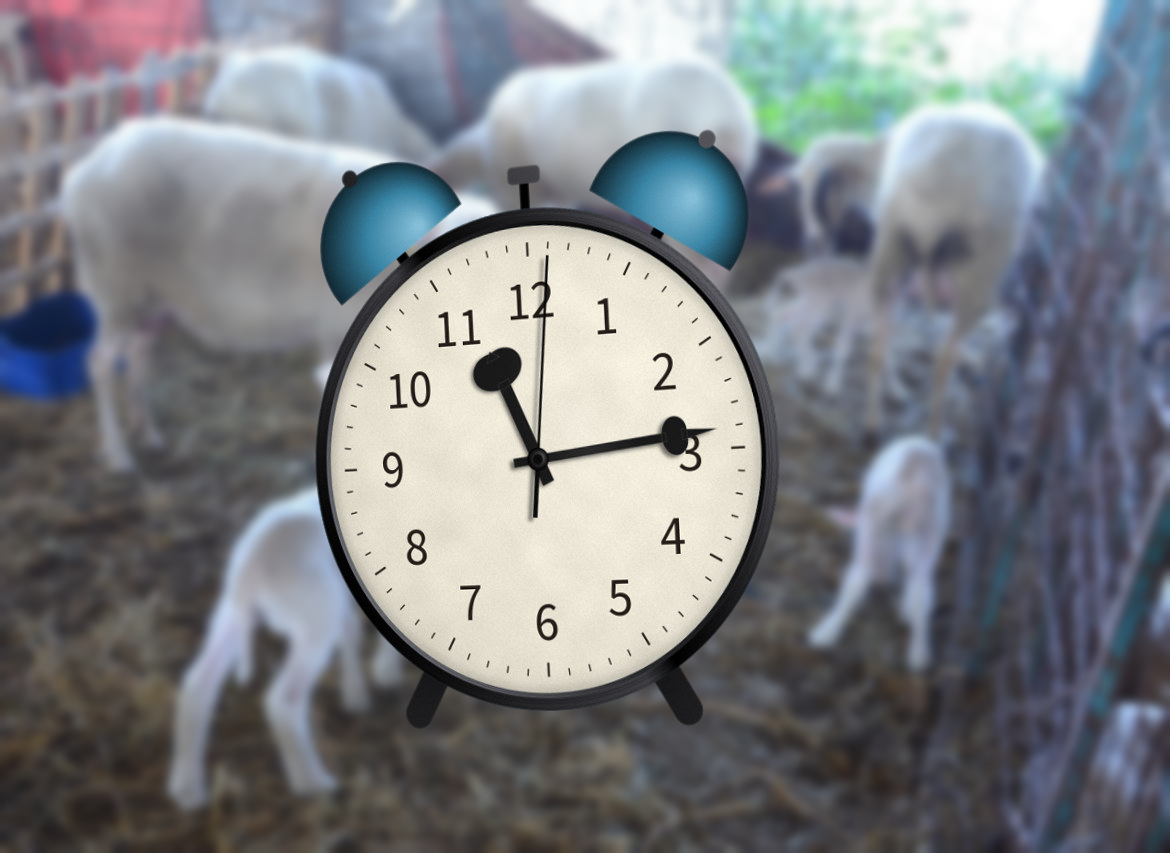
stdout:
h=11 m=14 s=1
